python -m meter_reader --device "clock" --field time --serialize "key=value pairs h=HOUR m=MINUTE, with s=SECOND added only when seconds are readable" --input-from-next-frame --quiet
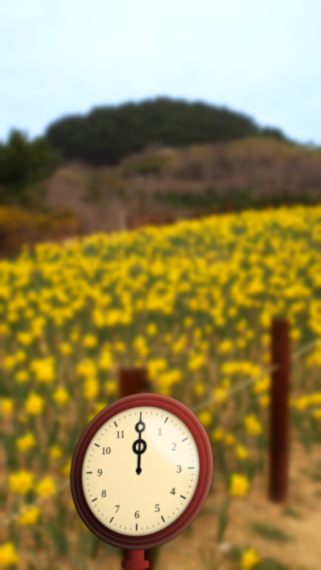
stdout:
h=12 m=0
